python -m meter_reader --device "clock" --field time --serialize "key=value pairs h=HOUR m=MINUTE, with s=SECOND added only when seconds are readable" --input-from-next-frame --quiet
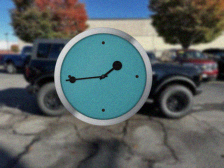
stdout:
h=1 m=44
